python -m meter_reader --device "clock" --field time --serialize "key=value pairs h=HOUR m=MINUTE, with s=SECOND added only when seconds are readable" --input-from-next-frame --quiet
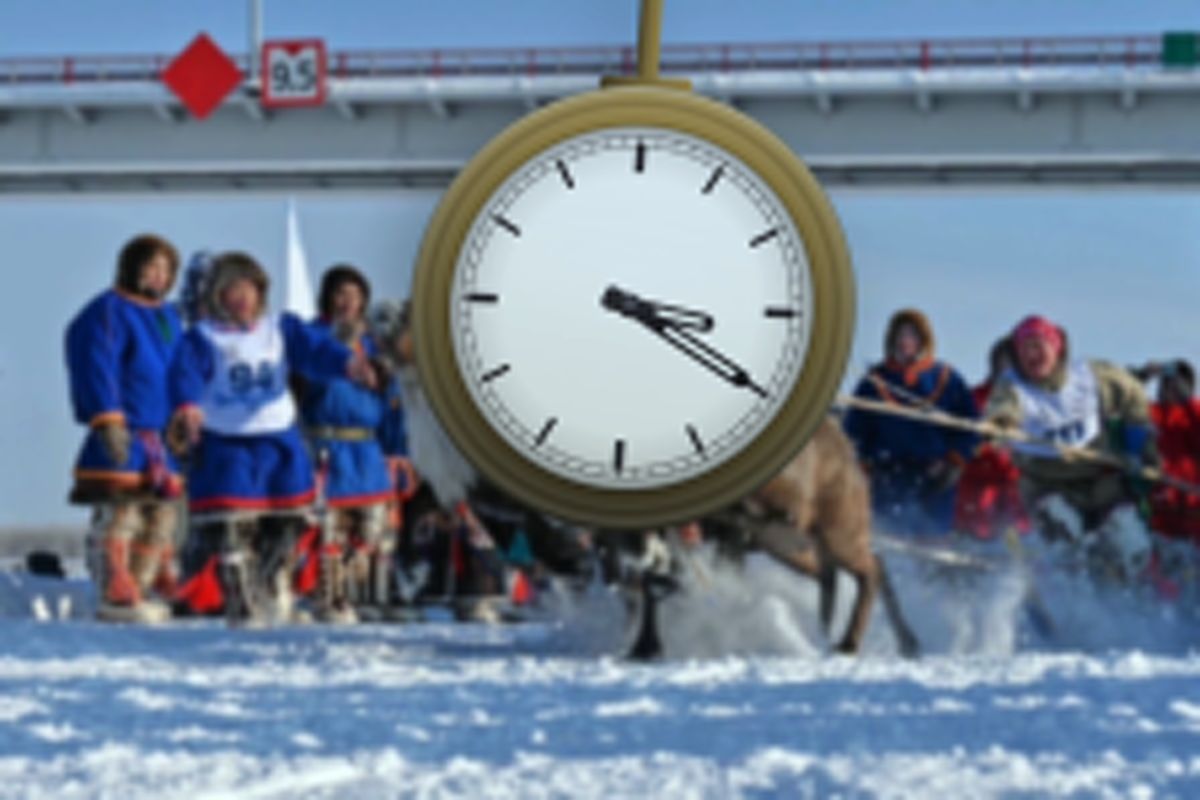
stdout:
h=3 m=20
